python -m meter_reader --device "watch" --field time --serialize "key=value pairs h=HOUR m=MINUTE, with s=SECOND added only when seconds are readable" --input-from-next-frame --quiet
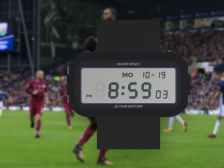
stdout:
h=8 m=59 s=3
